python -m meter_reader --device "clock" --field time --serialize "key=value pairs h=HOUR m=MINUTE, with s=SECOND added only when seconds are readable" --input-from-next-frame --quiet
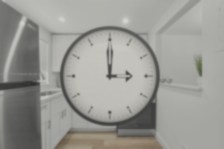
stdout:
h=3 m=0
